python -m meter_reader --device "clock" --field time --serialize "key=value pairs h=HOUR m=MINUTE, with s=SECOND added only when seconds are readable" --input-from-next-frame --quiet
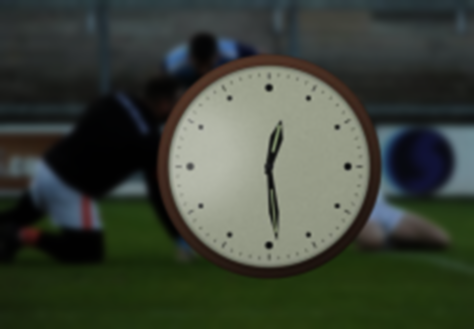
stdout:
h=12 m=29
